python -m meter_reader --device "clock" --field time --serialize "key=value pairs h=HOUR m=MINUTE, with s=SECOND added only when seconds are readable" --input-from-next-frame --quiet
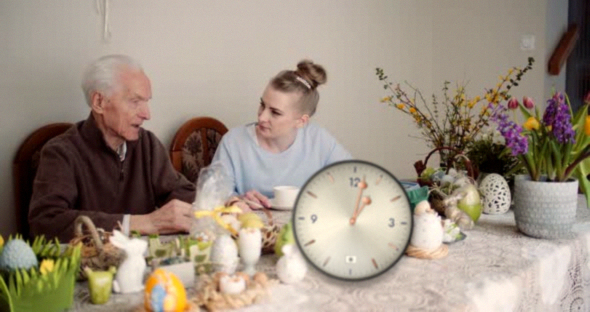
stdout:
h=1 m=2
